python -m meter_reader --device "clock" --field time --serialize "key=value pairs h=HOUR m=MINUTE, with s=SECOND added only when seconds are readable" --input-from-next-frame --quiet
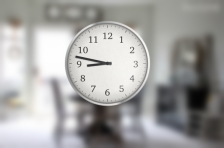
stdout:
h=8 m=47
